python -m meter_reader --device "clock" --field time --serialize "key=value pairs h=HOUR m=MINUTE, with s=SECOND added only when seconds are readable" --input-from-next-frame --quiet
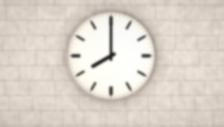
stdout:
h=8 m=0
